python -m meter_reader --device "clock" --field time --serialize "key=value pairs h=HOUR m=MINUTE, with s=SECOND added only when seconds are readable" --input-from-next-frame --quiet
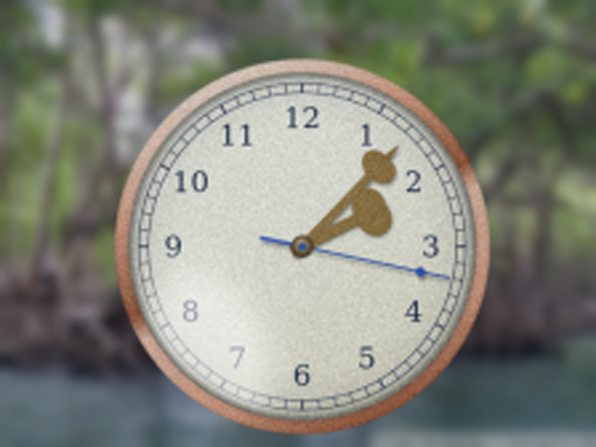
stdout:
h=2 m=7 s=17
